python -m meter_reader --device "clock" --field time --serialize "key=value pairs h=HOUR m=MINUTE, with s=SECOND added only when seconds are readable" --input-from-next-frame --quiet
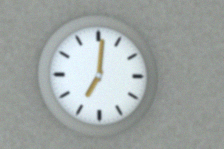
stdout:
h=7 m=1
